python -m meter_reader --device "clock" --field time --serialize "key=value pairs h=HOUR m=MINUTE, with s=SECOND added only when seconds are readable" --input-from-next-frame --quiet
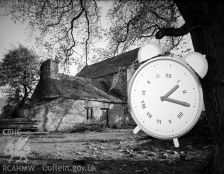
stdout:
h=1 m=15
